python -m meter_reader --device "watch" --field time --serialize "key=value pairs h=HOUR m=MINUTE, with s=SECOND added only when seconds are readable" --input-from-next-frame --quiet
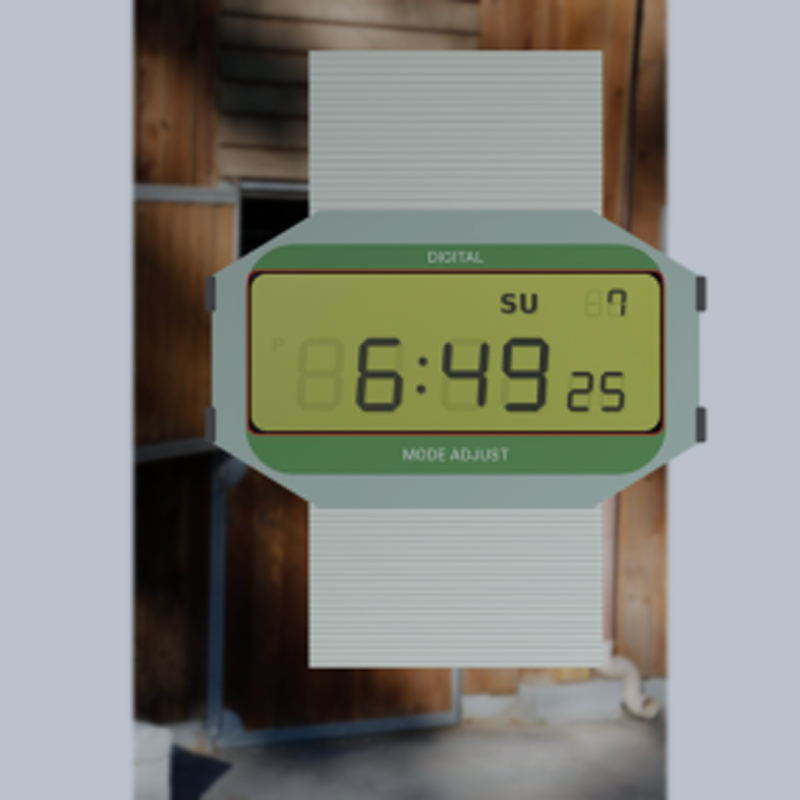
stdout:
h=6 m=49 s=25
